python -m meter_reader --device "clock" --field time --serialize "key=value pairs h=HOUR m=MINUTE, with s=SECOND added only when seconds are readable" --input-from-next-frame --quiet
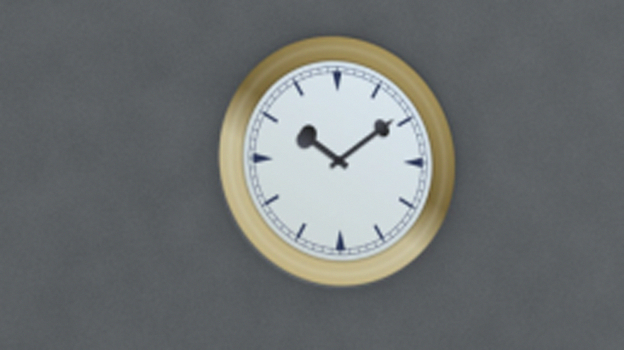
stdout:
h=10 m=9
